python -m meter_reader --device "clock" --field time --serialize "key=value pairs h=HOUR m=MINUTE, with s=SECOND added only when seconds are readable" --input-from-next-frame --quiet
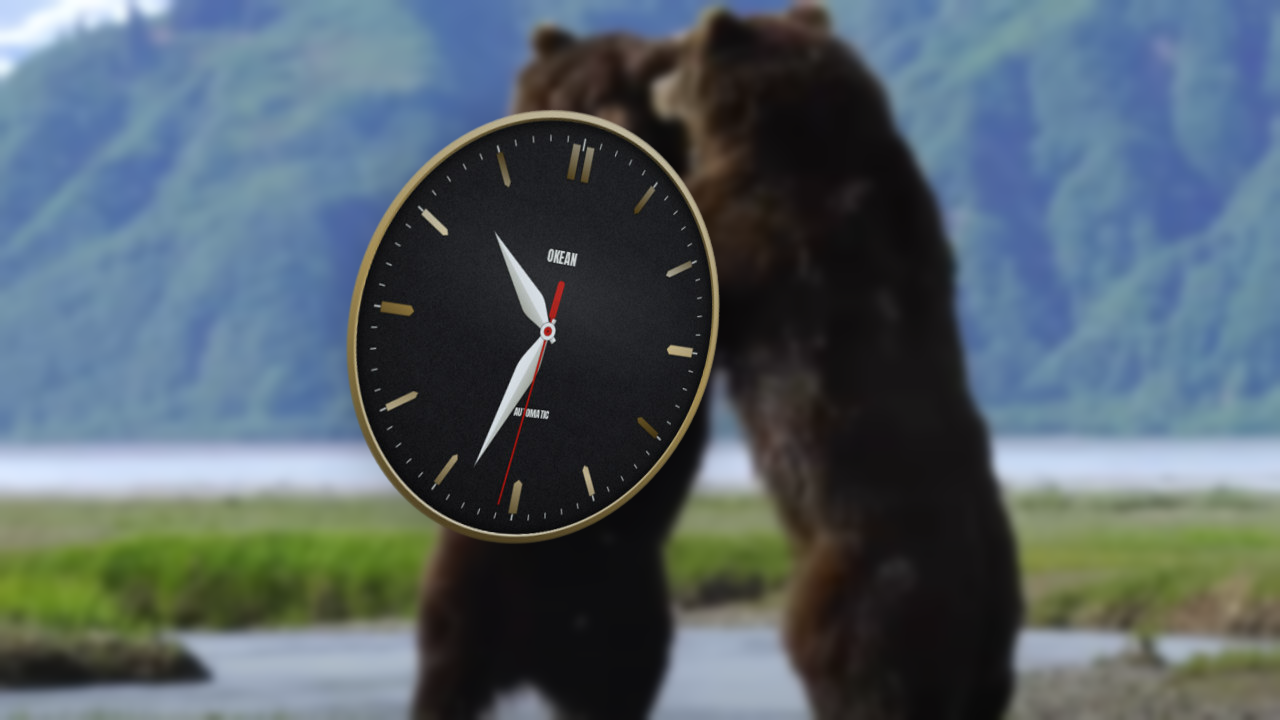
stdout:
h=10 m=33 s=31
